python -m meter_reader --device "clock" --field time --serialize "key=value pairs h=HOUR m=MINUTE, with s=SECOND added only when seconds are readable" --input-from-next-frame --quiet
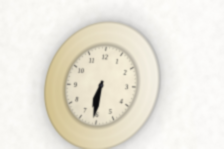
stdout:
h=6 m=31
